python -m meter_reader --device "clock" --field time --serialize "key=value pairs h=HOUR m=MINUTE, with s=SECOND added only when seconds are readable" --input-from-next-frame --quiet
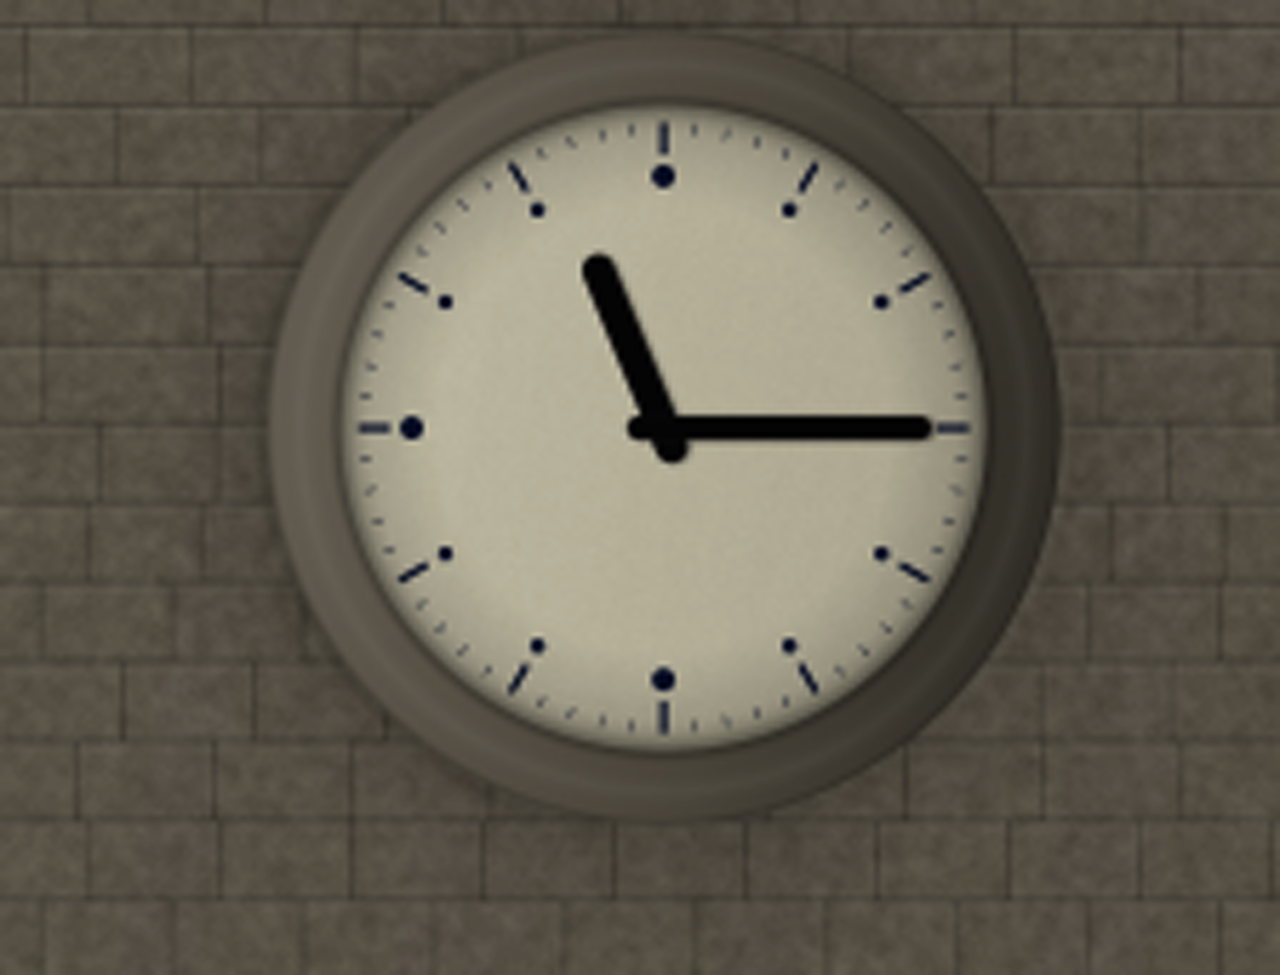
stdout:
h=11 m=15
